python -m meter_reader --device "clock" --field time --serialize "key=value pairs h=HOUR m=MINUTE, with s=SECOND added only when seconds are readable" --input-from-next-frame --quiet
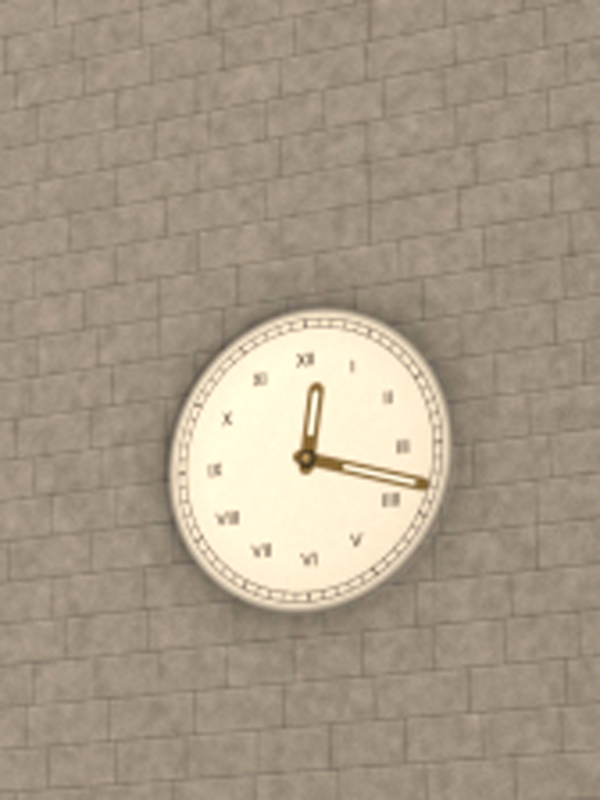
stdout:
h=12 m=18
